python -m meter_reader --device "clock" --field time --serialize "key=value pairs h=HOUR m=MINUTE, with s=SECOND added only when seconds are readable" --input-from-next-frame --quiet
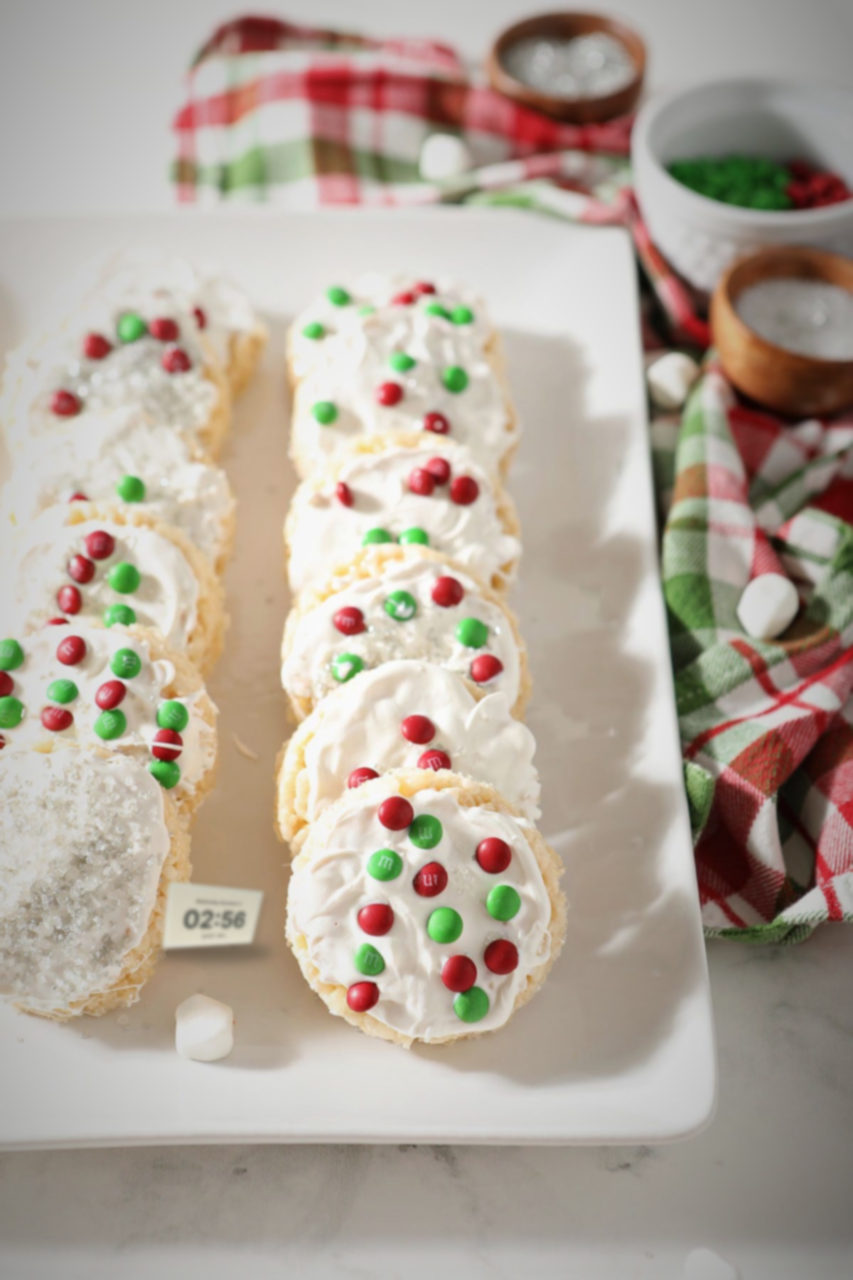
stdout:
h=2 m=56
